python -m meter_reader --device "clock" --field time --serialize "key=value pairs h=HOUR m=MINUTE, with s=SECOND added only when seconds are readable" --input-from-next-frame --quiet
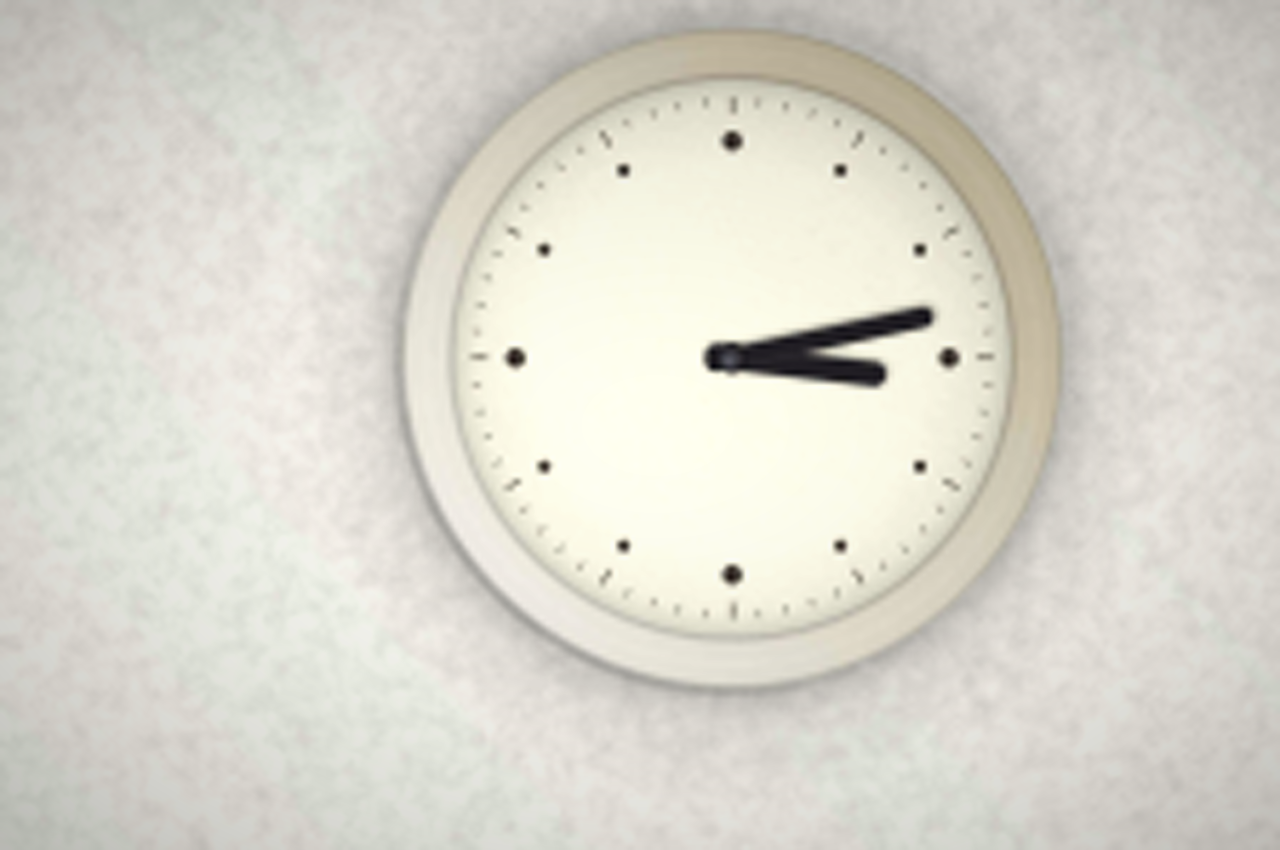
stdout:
h=3 m=13
